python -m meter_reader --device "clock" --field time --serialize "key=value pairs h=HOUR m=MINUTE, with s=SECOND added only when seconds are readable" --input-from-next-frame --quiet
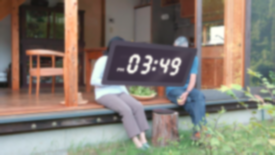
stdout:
h=3 m=49
